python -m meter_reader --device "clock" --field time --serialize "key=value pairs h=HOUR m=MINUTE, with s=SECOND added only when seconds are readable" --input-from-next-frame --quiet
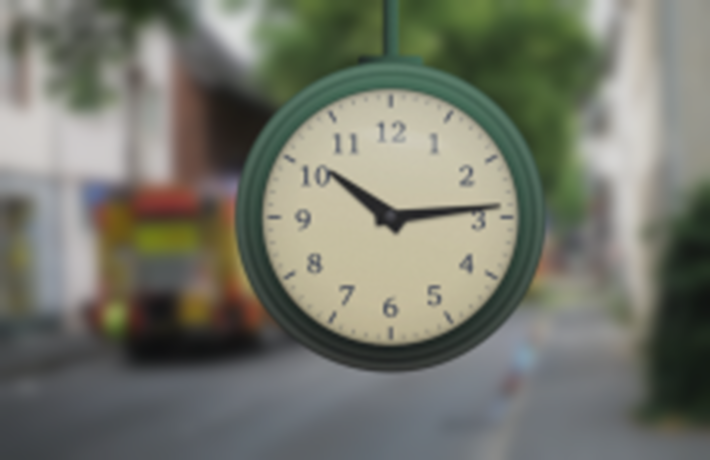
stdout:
h=10 m=14
